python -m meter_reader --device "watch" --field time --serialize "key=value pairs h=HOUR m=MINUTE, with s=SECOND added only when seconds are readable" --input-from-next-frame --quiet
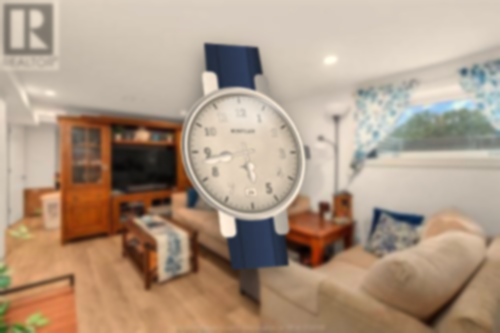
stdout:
h=5 m=43
